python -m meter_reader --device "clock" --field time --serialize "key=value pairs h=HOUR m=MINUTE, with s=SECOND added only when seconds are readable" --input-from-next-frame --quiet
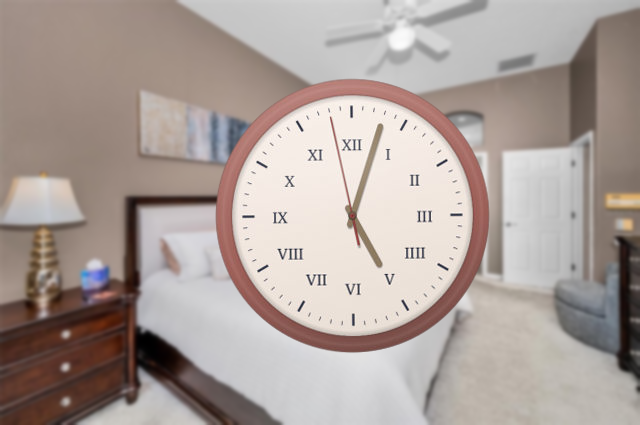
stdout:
h=5 m=2 s=58
